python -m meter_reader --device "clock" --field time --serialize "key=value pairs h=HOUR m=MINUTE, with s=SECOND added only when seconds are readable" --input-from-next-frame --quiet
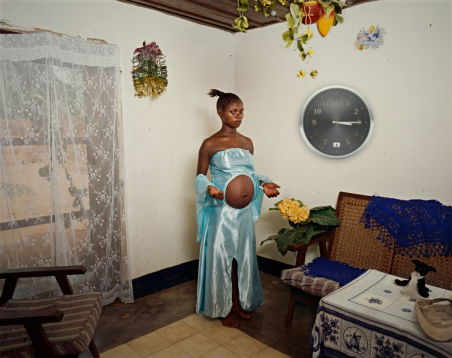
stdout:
h=3 m=15
